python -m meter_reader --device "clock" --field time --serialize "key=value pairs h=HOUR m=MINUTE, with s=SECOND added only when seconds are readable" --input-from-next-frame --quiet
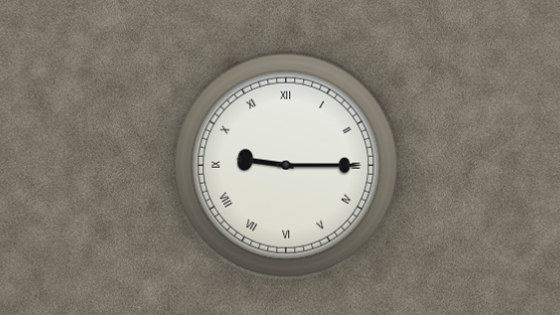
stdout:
h=9 m=15
